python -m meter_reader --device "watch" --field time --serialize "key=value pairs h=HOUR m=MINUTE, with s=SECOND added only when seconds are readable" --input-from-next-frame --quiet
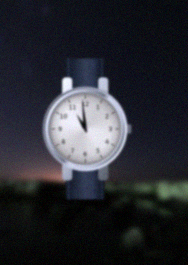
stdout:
h=10 m=59
